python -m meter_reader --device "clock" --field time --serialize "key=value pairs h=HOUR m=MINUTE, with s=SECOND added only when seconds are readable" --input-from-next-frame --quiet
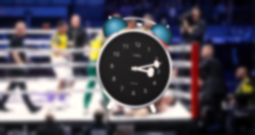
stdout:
h=3 m=12
